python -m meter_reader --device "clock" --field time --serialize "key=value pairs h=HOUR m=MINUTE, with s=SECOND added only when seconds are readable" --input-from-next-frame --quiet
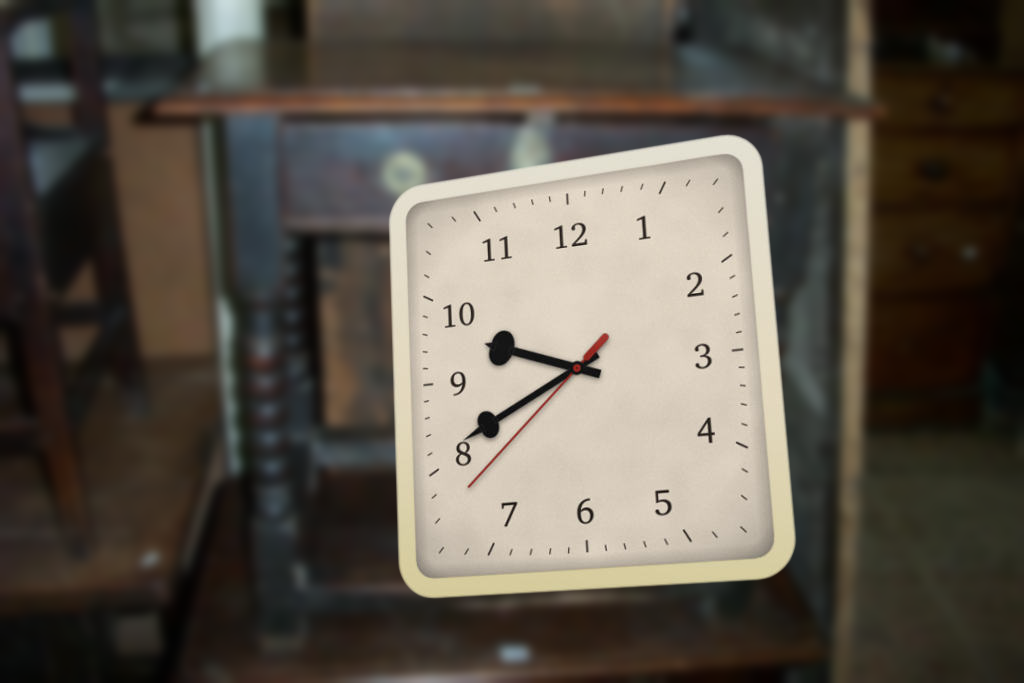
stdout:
h=9 m=40 s=38
